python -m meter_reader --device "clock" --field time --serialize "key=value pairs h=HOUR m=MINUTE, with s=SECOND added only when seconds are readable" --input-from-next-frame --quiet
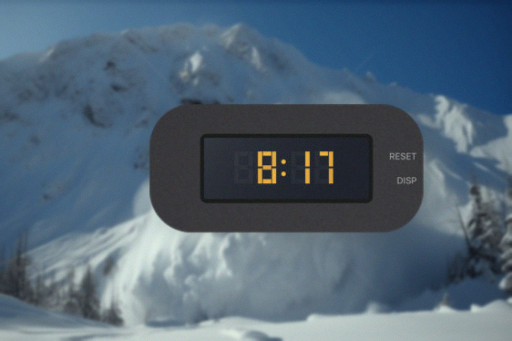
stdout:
h=8 m=17
